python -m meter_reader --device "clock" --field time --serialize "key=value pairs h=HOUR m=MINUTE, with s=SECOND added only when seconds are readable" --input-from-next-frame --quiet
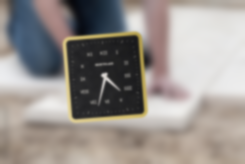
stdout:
h=4 m=33
